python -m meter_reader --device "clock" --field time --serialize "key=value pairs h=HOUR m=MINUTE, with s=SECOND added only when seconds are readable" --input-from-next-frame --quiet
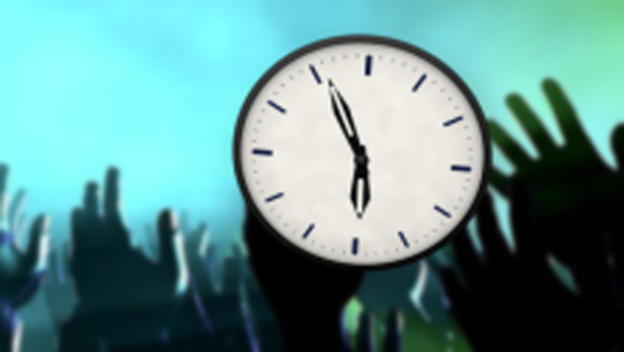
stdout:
h=5 m=56
